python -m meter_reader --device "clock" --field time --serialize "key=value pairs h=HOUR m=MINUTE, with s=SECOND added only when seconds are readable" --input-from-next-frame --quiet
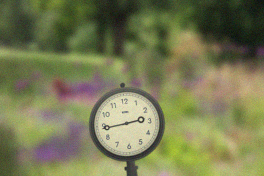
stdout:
h=2 m=44
